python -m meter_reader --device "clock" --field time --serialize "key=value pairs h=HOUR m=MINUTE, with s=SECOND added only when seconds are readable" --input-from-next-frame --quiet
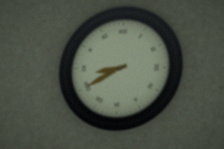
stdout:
h=8 m=40
